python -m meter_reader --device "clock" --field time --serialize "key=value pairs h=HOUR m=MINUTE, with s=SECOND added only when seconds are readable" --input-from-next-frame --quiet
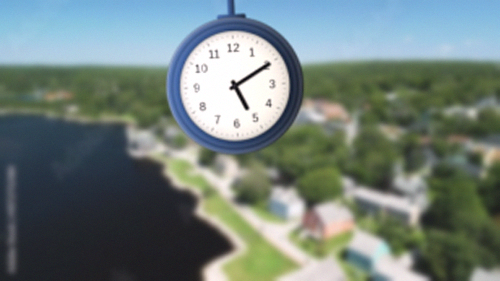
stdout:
h=5 m=10
